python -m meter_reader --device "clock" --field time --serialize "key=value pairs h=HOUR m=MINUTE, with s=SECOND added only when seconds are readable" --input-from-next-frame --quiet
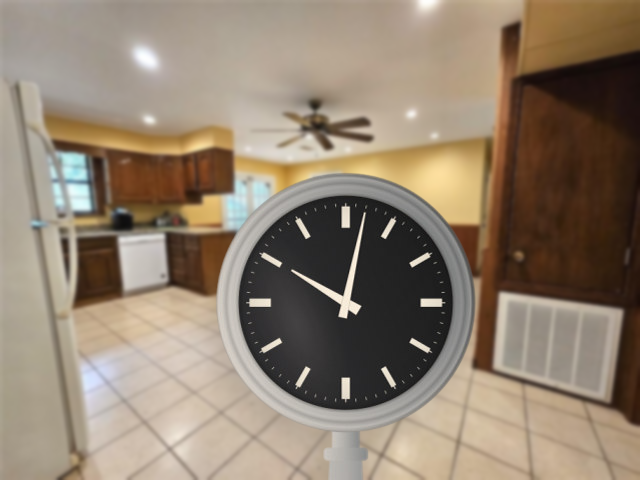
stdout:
h=10 m=2
